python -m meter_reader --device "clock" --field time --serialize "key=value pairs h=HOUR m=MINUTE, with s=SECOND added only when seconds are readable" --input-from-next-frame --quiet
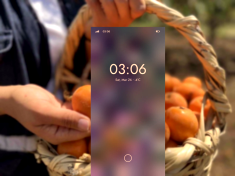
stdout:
h=3 m=6
